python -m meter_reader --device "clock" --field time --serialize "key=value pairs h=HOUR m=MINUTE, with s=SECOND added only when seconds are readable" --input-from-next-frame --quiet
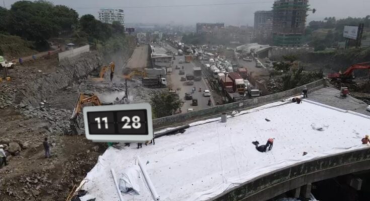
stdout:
h=11 m=28
